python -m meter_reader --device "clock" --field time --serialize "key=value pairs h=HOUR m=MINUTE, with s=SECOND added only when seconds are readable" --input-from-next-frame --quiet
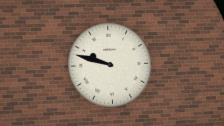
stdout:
h=9 m=48
